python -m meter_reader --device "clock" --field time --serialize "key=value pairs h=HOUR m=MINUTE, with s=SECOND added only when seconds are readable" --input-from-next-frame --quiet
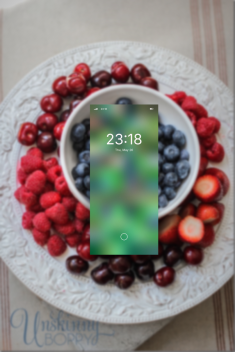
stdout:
h=23 m=18
